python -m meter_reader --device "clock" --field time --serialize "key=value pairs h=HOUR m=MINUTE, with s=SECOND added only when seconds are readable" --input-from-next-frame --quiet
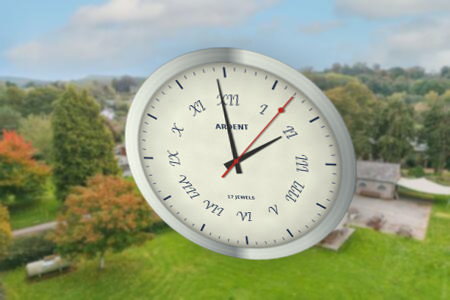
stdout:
h=1 m=59 s=7
